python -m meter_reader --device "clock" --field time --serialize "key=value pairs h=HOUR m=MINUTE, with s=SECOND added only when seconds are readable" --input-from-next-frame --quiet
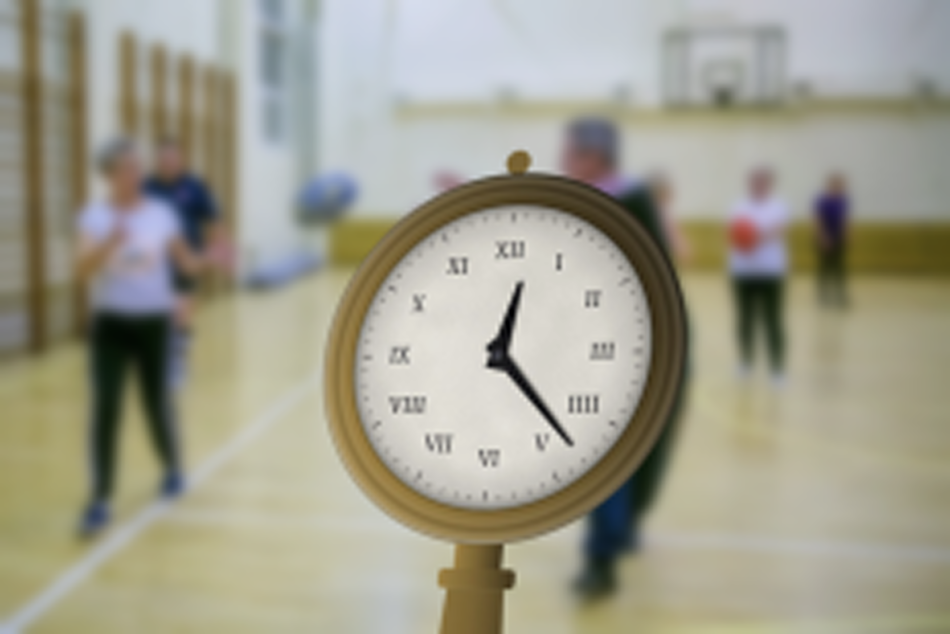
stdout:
h=12 m=23
